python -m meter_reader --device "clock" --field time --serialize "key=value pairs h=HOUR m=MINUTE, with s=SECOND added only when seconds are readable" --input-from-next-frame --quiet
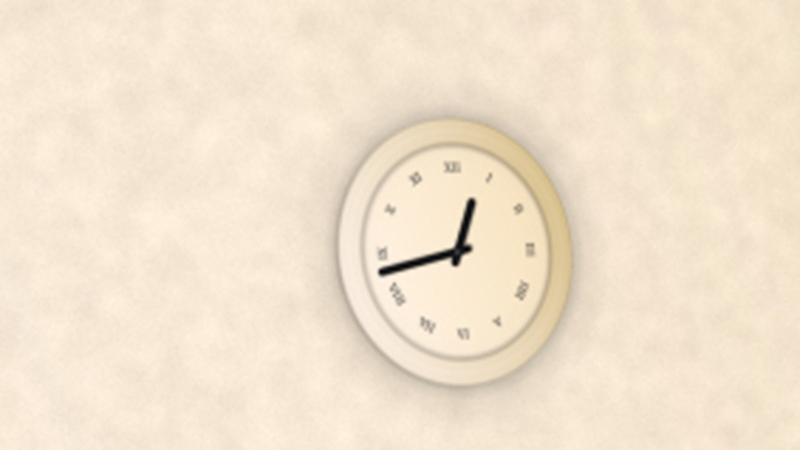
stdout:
h=12 m=43
